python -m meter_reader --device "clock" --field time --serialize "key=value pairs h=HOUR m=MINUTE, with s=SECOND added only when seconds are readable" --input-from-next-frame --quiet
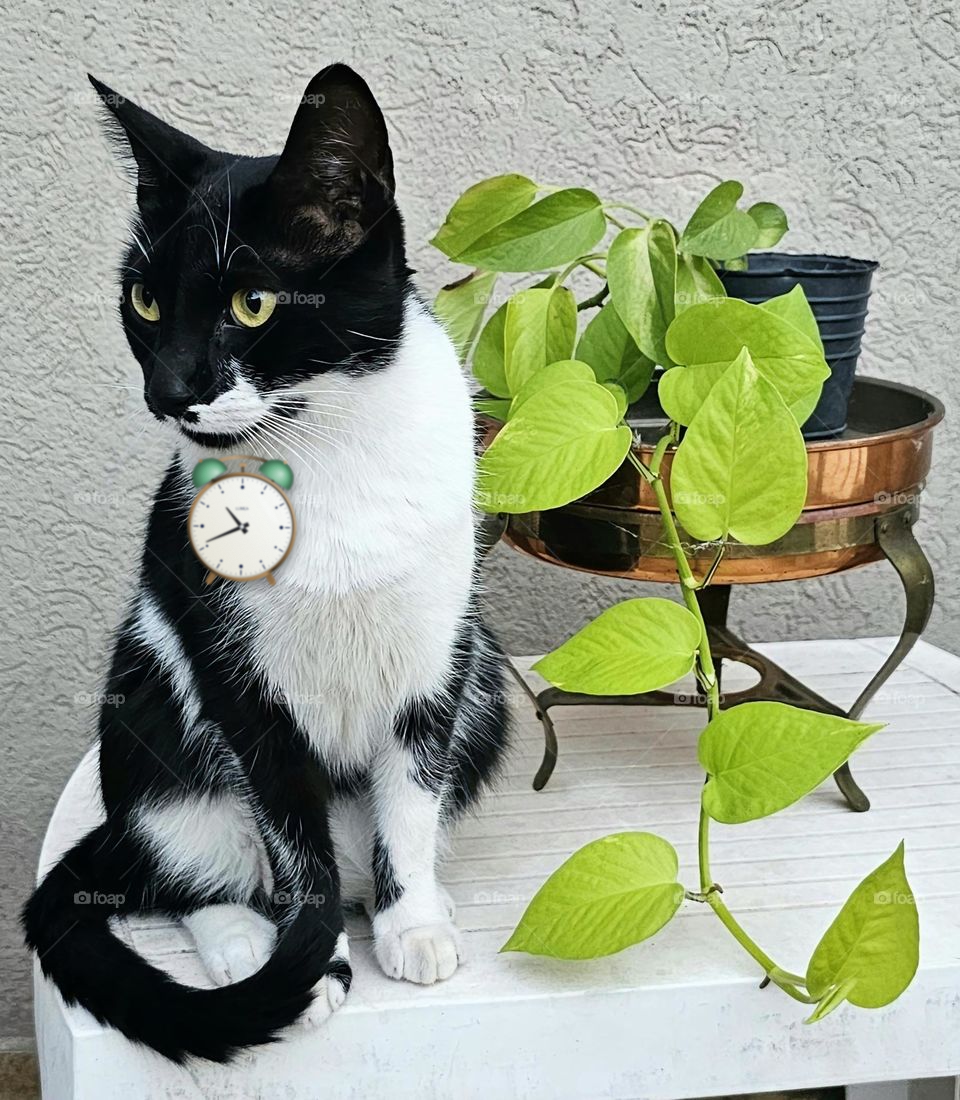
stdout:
h=10 m=41
